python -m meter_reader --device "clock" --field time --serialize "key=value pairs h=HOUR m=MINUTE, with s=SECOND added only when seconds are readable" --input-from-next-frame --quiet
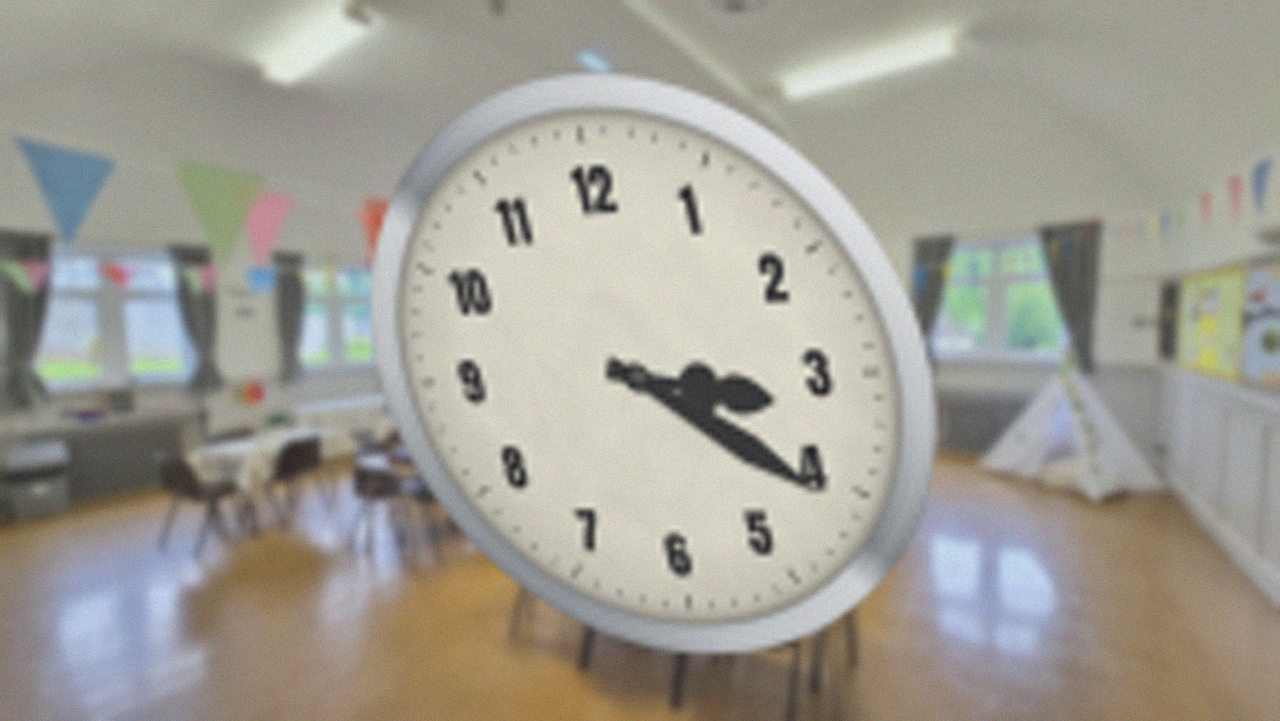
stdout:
h=3 m=21
